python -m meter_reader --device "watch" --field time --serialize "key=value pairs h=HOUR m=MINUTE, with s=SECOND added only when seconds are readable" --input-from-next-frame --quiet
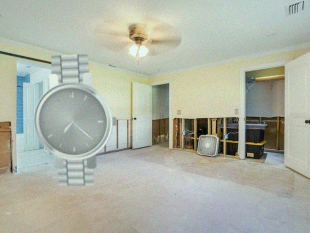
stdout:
h=7 m=22
